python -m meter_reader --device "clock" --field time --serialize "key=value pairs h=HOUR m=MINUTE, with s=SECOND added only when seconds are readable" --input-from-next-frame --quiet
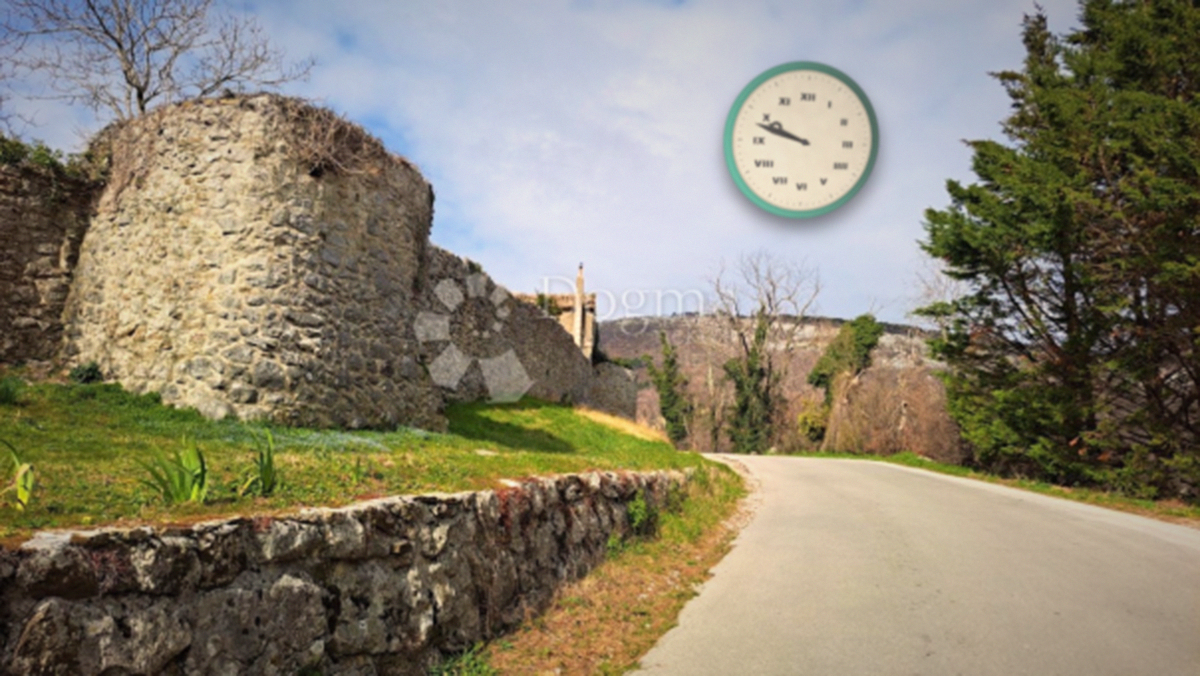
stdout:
h=9 m=48
